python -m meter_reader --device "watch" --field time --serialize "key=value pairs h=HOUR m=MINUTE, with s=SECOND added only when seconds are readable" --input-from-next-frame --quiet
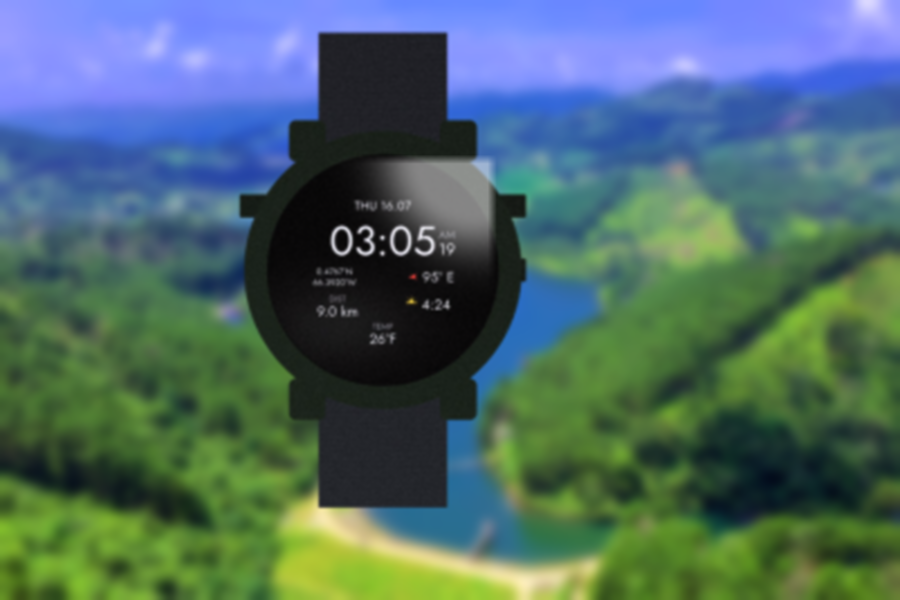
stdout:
h=3 m=5
